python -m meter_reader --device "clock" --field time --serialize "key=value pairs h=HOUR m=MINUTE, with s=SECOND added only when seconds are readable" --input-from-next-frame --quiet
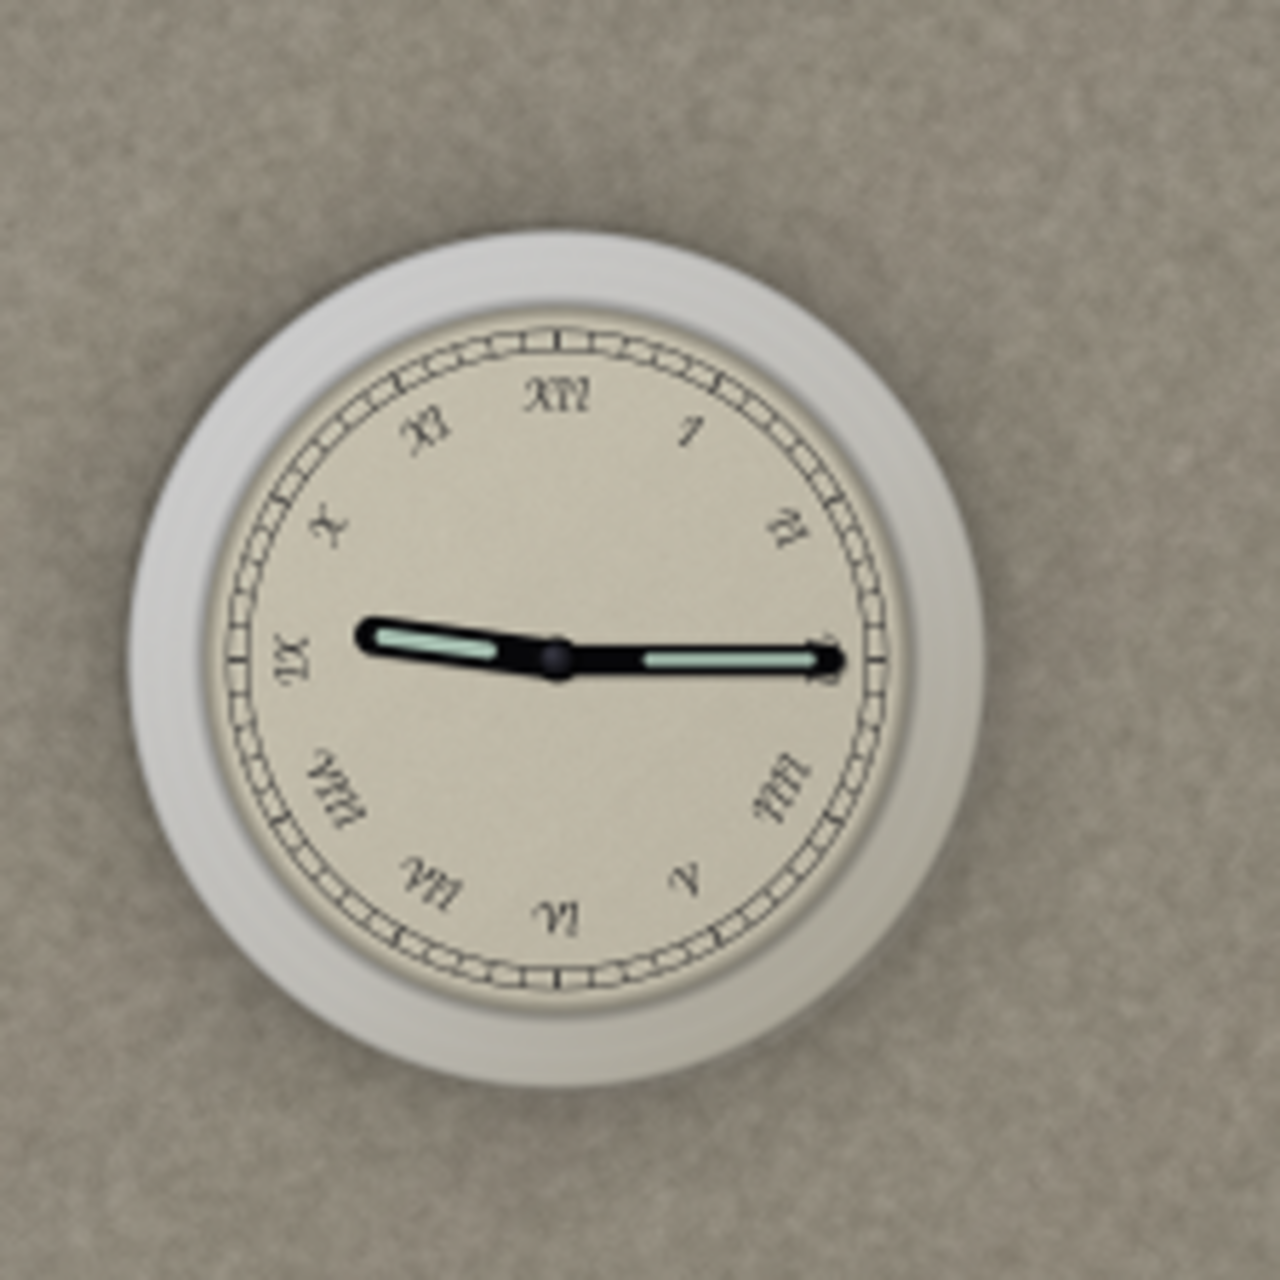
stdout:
h=9 m=15
